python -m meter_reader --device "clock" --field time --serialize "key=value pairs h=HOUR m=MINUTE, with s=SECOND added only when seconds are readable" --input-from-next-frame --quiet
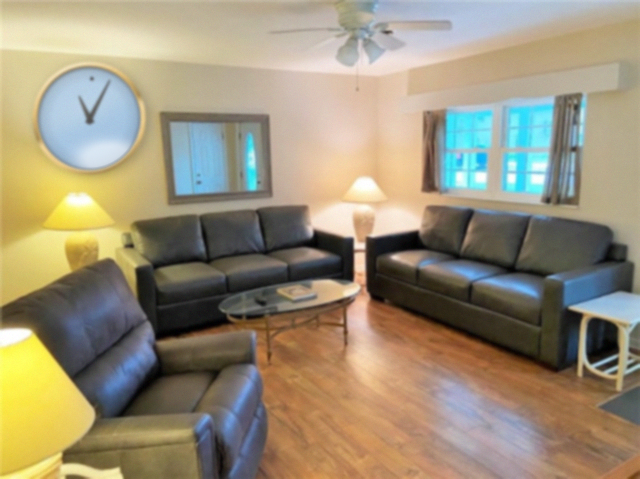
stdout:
h=11 m=4
